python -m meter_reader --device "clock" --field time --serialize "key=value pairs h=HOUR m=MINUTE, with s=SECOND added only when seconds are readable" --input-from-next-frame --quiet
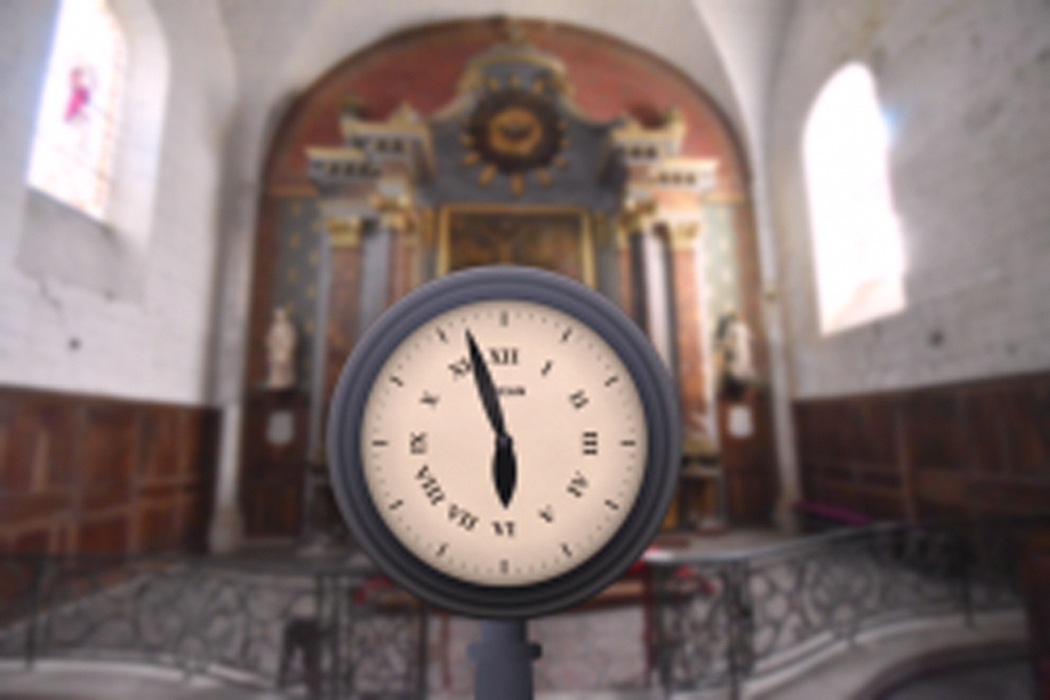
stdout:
h=5 m=57
